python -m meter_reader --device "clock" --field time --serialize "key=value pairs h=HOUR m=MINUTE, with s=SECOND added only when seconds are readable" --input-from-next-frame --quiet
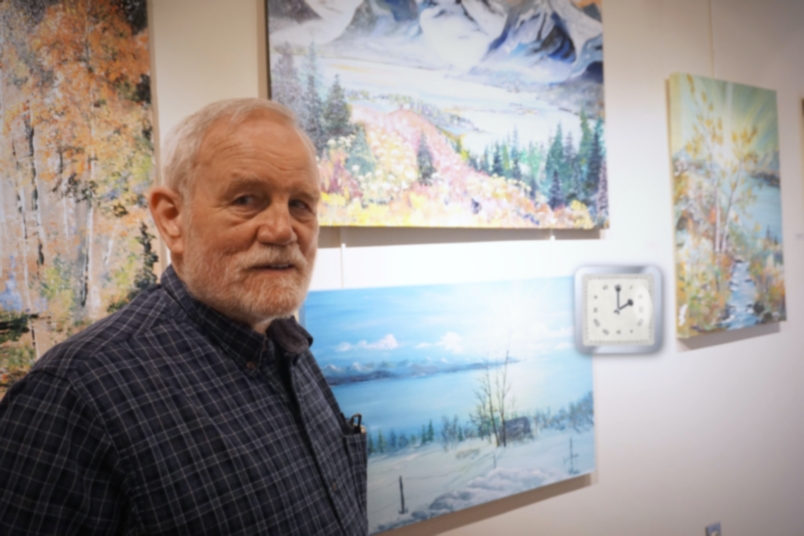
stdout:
h=2 m=0
